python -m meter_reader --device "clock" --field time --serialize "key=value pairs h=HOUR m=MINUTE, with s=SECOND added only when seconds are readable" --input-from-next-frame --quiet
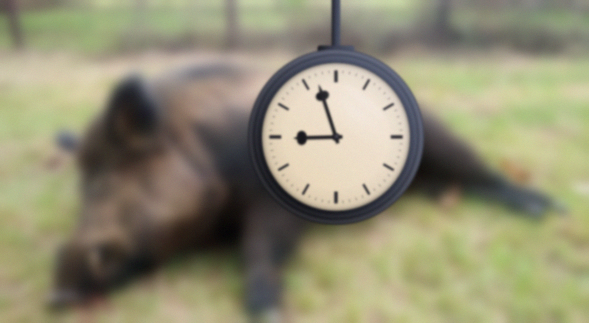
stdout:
h=8 m=57
